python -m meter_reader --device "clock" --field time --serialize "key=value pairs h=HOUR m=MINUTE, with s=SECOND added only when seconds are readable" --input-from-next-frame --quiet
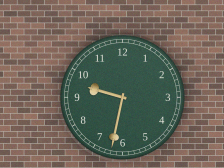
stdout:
h=9 m=32
